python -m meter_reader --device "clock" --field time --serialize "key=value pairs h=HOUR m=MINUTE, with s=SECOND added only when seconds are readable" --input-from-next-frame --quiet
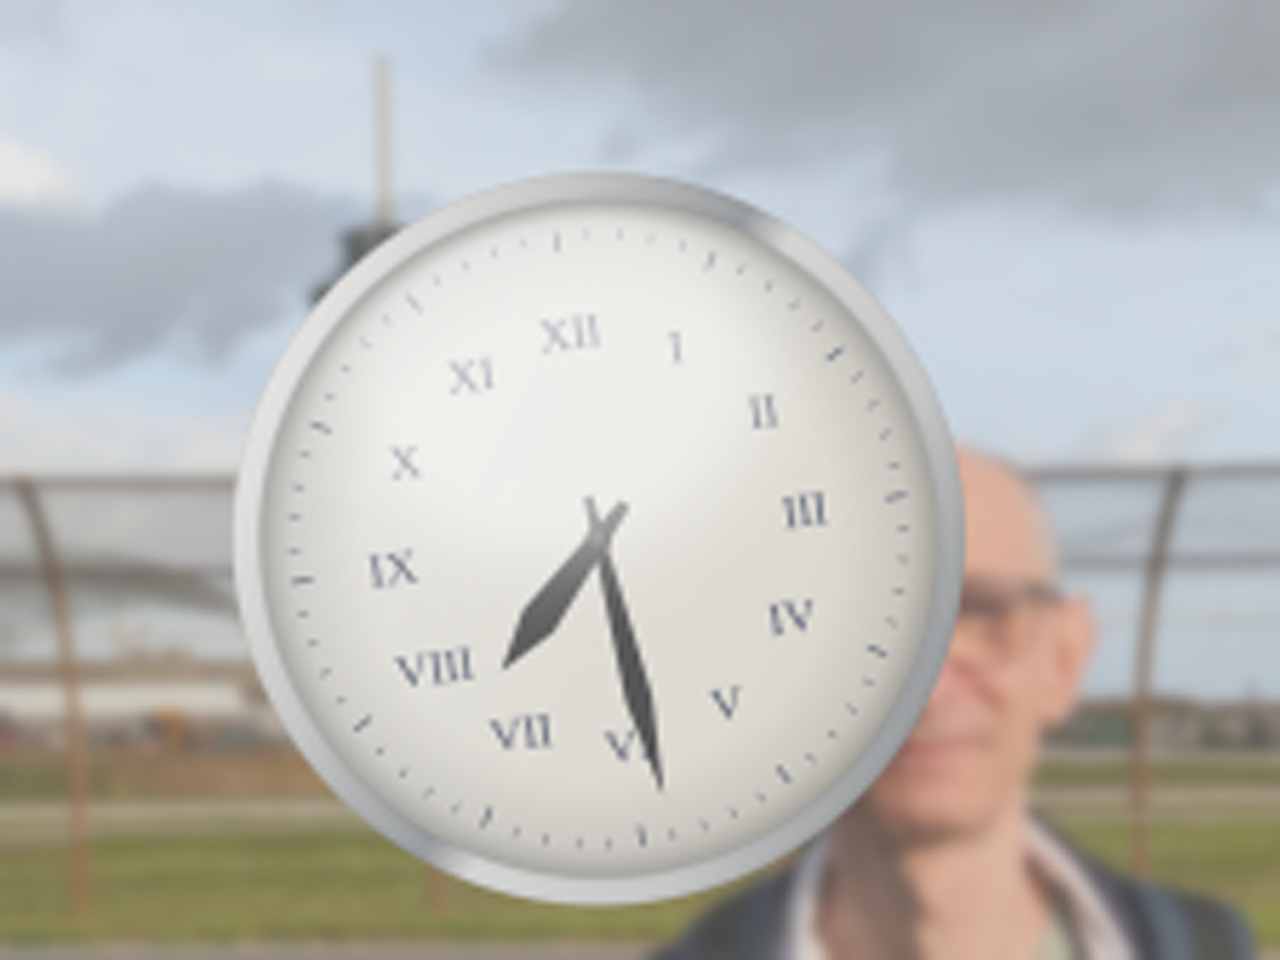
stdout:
h=7 m=29
